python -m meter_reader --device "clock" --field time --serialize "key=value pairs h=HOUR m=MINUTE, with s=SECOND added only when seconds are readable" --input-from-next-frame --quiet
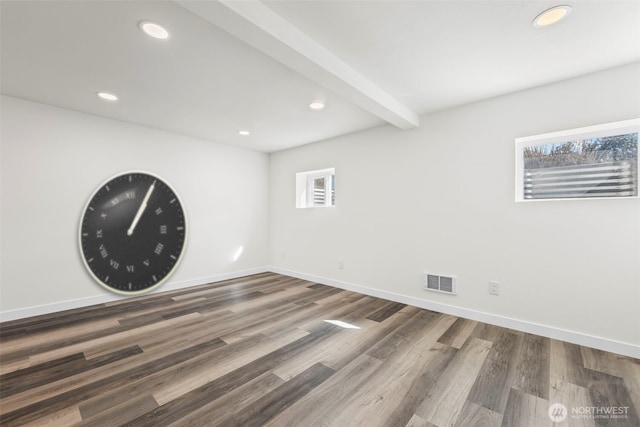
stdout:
h=1 m=5
